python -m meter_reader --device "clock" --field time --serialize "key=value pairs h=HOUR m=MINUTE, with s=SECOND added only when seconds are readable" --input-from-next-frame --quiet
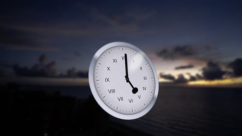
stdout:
h=5 m=1
